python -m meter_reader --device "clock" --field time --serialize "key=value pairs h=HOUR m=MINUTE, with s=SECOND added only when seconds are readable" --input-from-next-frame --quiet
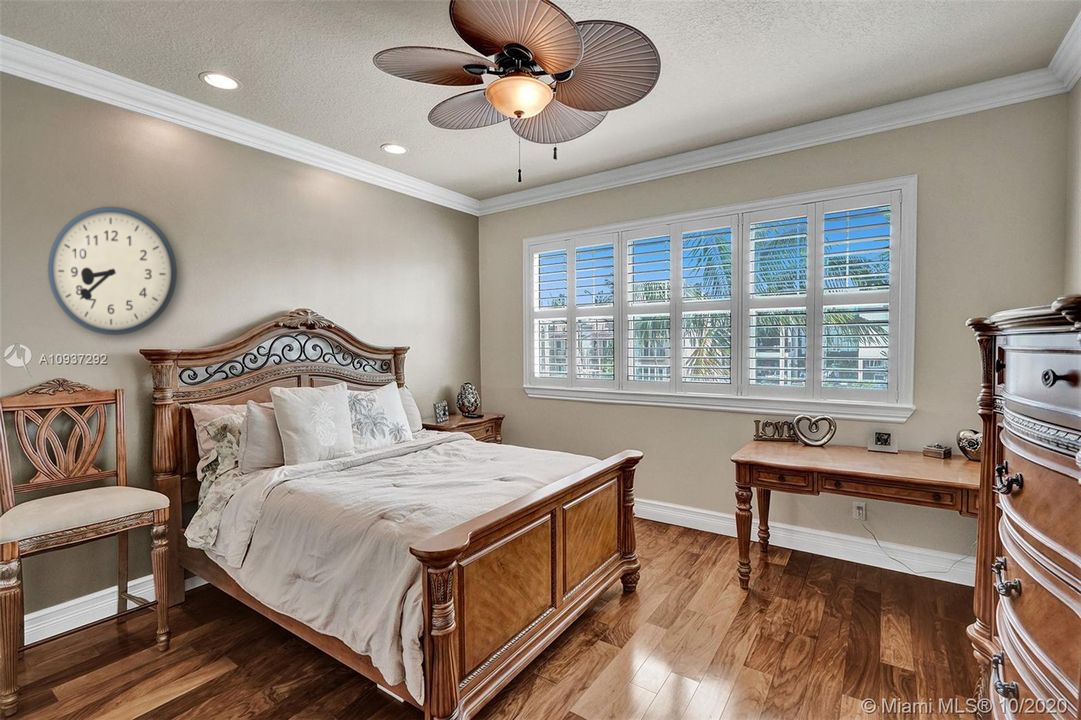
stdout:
h=8 m=38
